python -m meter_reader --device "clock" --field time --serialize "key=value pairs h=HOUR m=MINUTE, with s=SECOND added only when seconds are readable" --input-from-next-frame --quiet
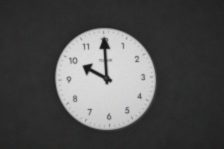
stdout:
h=10 m=0
